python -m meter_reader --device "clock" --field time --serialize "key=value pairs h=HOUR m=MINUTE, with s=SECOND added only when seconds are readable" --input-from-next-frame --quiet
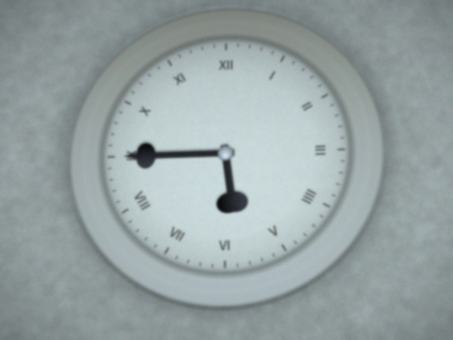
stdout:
h=5 m=45
